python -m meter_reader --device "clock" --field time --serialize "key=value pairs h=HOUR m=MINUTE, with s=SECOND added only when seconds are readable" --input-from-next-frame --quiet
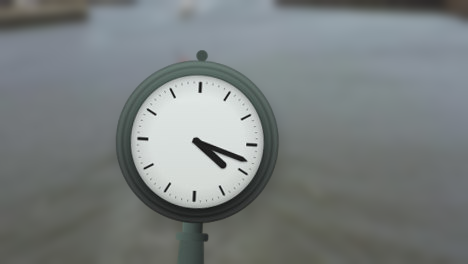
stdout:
h=4 m=18
